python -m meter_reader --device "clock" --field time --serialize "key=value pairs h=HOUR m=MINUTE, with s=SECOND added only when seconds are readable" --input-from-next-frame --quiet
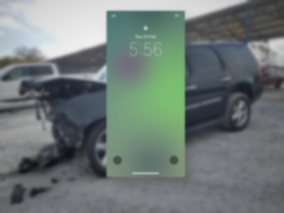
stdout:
h=5 m=56
